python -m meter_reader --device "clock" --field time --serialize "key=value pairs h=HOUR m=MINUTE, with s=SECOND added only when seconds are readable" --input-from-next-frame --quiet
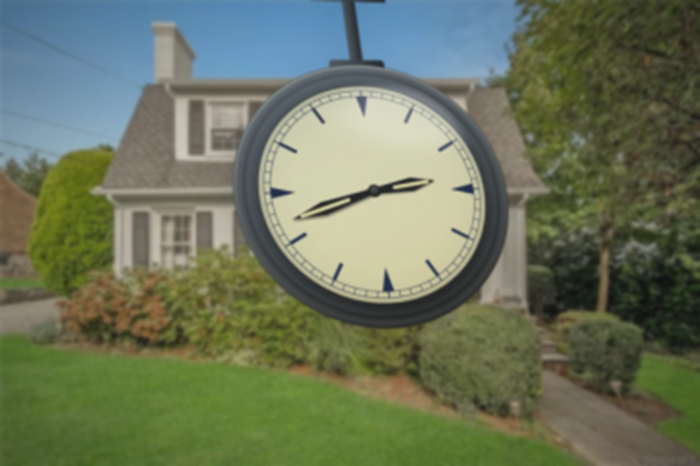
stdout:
h=2 m=42
